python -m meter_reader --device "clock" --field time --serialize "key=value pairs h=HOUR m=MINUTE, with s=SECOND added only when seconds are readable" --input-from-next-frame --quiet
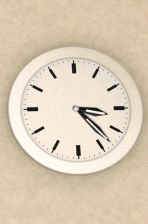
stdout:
h=3 m=23
